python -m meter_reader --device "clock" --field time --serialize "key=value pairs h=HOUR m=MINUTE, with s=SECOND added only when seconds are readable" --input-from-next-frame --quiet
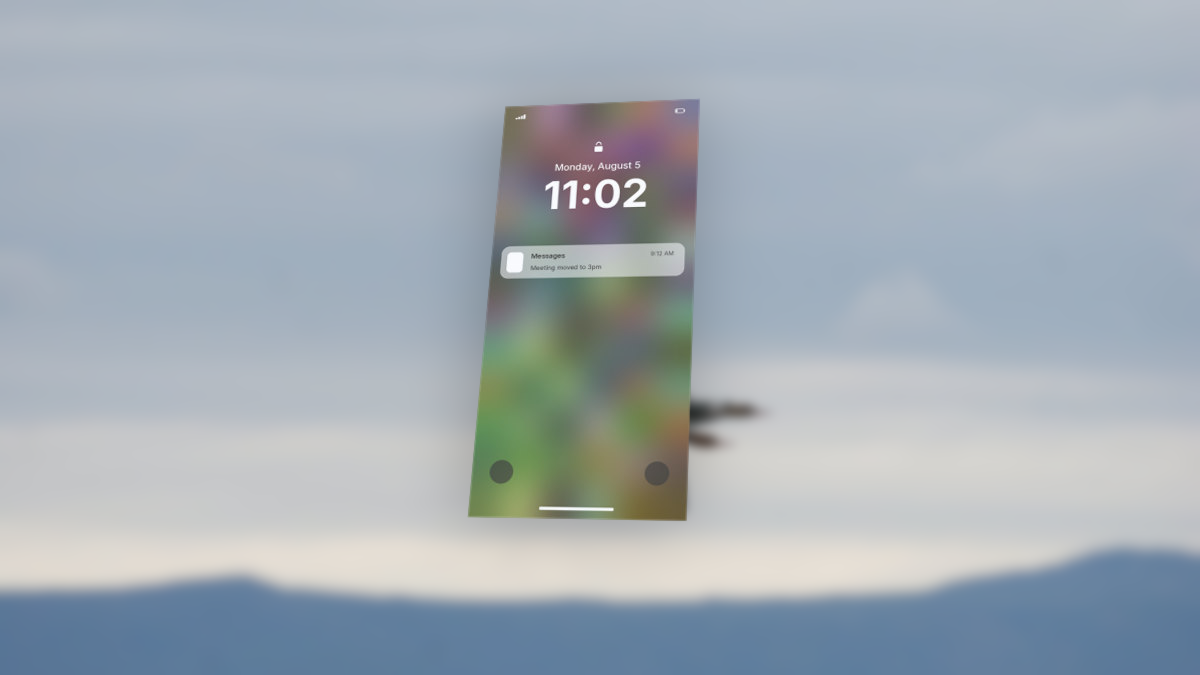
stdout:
h=11 m=2
